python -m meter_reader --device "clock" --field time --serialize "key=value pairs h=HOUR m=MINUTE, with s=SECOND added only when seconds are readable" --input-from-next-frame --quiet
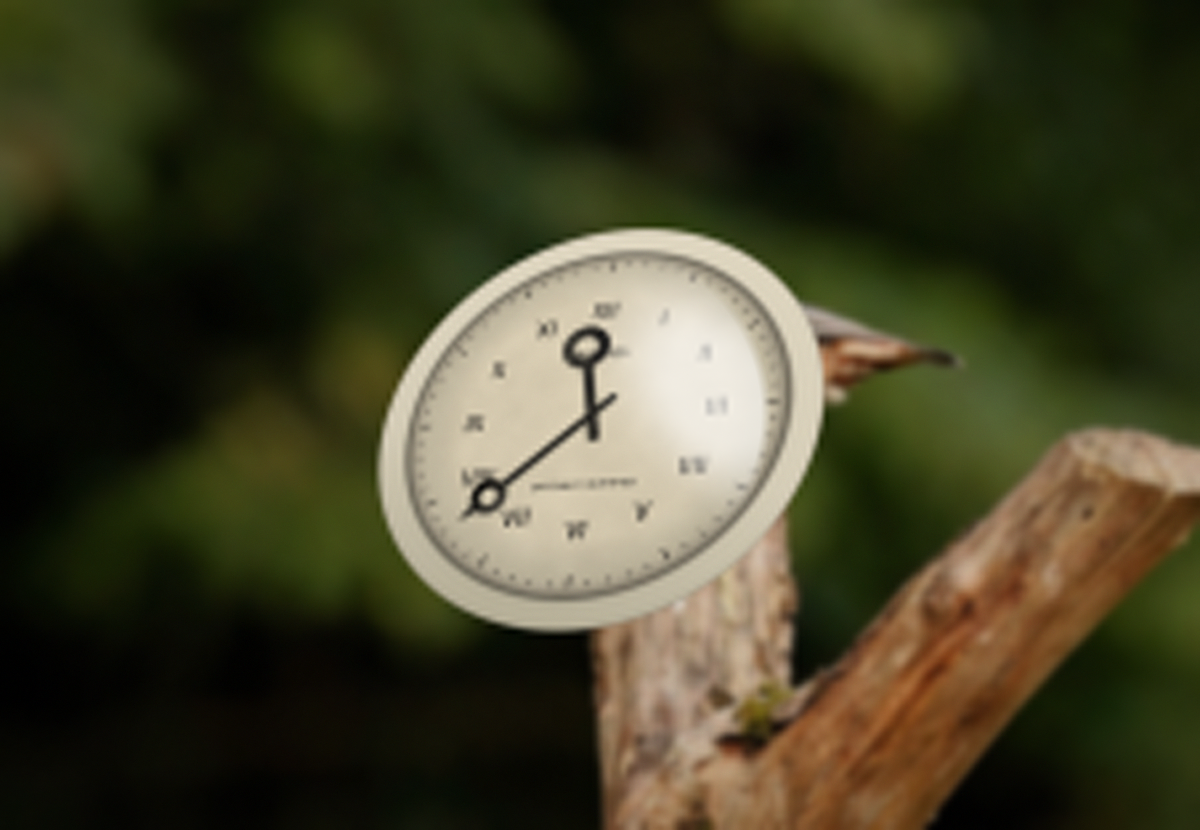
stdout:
h=11 m=38
